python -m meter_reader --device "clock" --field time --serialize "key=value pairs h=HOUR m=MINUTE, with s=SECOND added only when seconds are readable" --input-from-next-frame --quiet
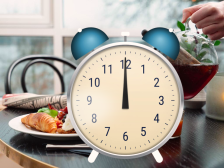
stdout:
h=12 m=0
